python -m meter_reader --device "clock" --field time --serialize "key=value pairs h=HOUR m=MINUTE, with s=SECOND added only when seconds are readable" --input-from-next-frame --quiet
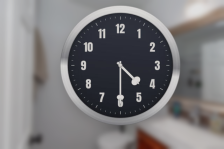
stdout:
h=4 m=30
